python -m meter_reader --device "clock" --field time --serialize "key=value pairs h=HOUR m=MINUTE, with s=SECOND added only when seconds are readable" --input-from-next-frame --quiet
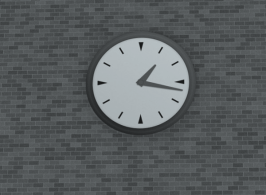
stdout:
h=1 m=17
